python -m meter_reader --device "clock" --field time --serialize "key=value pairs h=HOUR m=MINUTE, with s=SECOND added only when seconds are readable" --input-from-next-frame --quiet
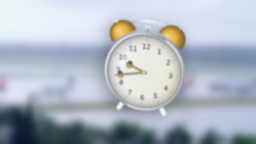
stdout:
h=9 m=43
